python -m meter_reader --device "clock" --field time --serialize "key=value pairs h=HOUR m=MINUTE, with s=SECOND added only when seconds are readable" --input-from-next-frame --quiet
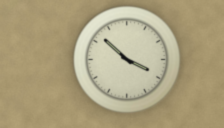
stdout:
h=3 m=52
